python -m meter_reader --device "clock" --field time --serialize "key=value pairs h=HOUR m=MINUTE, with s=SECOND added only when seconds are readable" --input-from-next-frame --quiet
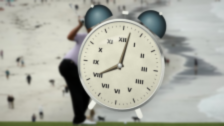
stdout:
h=8 m=2
